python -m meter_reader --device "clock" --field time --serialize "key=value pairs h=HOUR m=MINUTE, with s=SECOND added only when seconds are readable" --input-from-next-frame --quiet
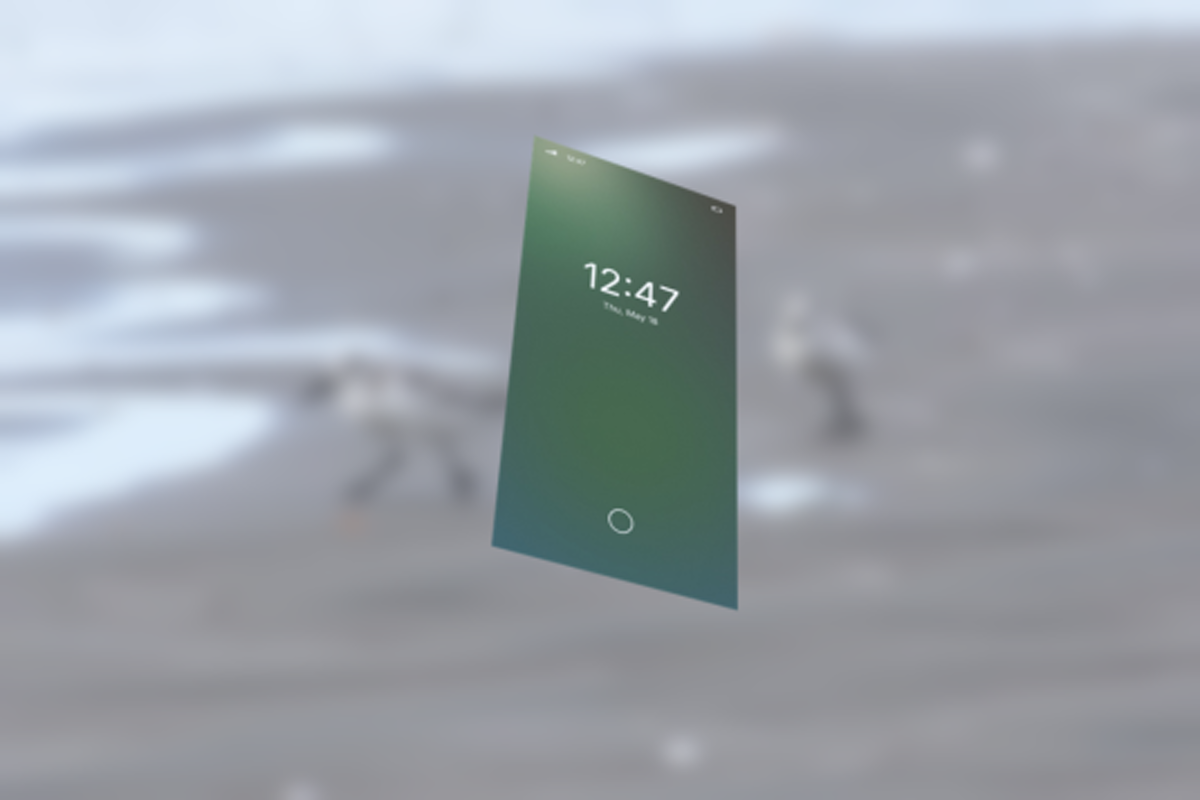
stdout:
h=12 m=47
